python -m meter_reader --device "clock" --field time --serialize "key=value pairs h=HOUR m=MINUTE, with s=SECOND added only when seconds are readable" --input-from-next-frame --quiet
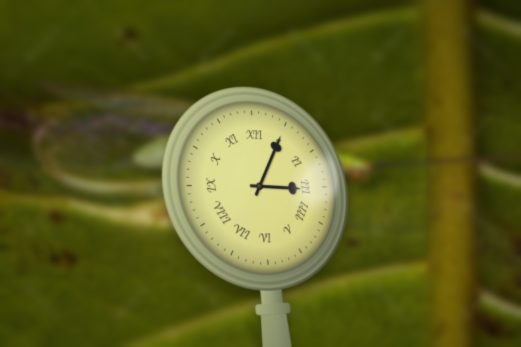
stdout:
h=3 m=5
